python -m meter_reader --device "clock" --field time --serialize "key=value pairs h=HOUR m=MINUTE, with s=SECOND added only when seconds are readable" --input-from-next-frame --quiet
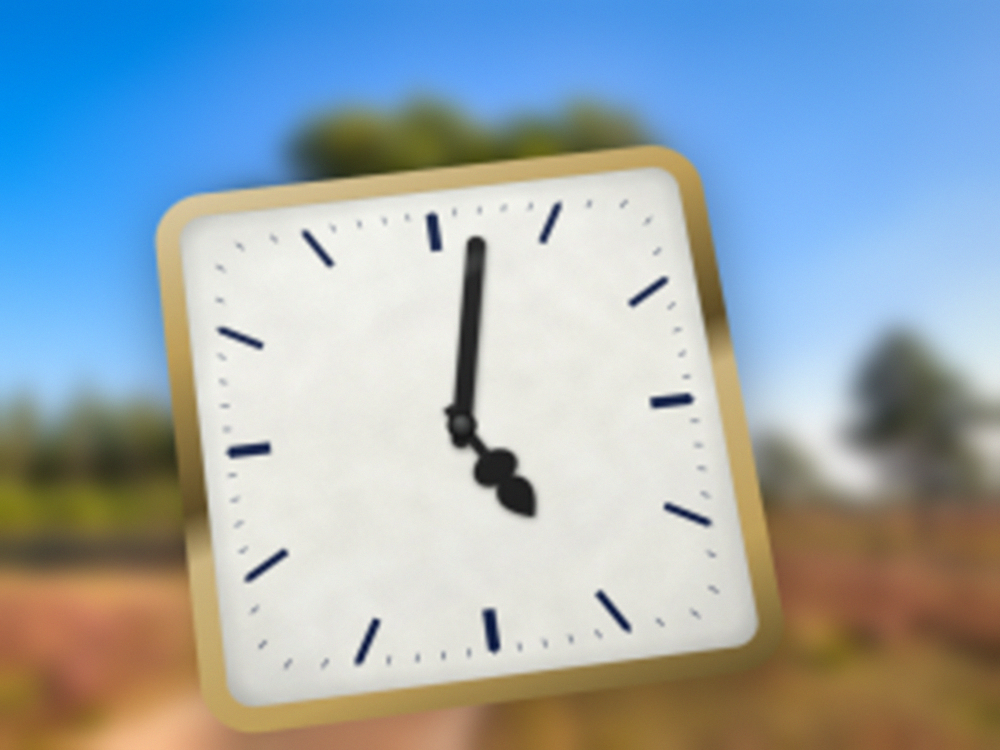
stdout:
h=5 m=2
